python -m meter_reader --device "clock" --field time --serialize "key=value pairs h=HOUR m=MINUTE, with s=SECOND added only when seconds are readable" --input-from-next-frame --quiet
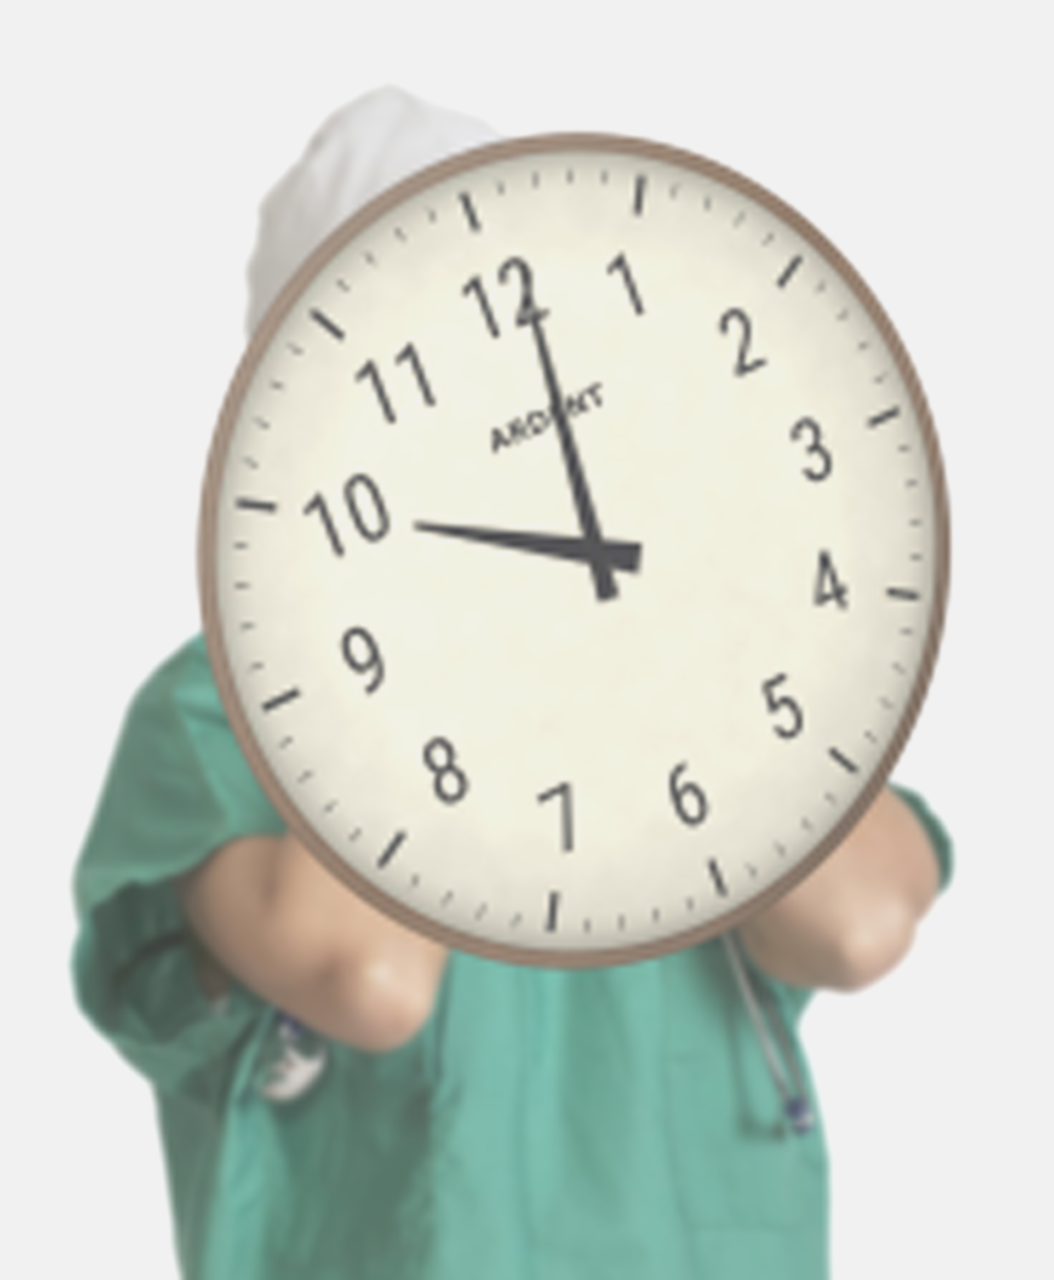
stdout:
h=10 m=1
